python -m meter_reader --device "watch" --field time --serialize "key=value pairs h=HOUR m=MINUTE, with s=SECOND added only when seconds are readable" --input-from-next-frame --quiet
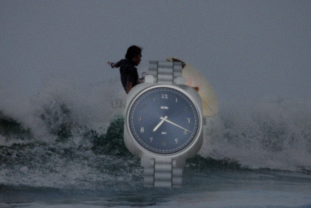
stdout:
h=7 m=19
